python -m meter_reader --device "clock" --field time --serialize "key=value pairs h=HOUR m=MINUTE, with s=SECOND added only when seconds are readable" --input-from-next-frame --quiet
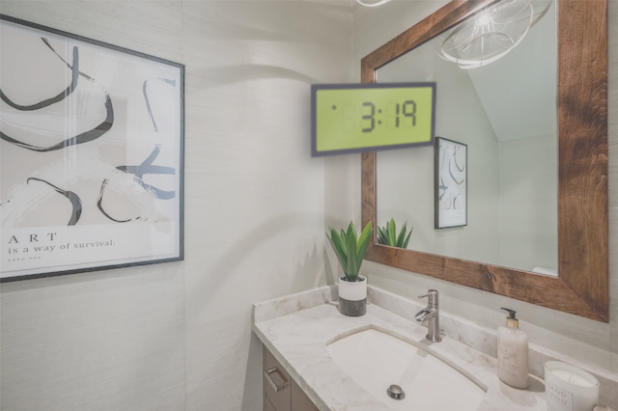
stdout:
h=3 m=19
